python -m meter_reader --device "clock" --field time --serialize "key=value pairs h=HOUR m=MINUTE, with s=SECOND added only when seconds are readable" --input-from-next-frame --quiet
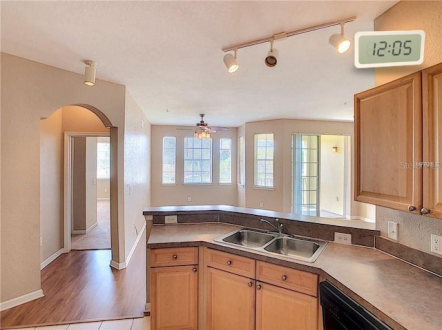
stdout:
h=12 m=5
